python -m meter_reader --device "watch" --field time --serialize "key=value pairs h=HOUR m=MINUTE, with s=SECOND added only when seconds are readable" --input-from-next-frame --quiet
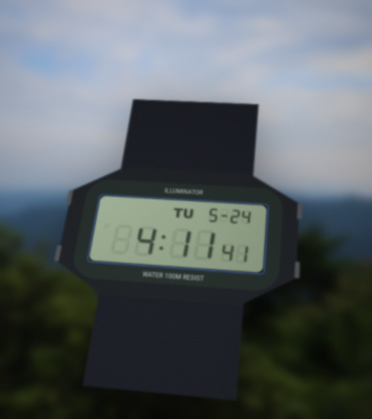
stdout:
h=4 m=11 s=41
